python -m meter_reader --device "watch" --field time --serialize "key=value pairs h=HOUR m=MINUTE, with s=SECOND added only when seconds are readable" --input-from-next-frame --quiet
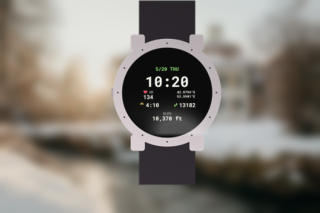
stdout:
h=10 m=20
